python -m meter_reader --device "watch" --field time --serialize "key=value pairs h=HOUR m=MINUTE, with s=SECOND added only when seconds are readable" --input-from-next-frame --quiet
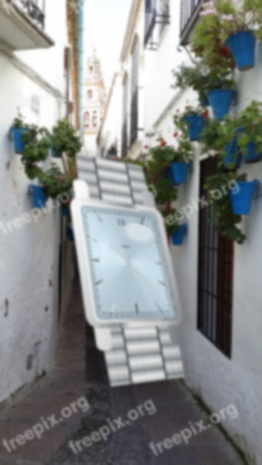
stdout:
h=10 m=23
